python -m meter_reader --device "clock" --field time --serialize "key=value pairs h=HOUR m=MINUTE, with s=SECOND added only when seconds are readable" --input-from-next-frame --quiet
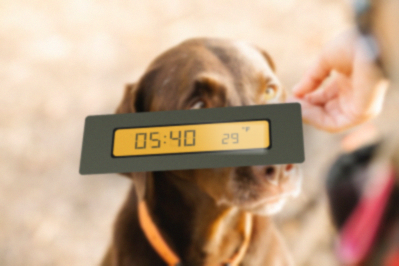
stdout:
h=5 m=40
